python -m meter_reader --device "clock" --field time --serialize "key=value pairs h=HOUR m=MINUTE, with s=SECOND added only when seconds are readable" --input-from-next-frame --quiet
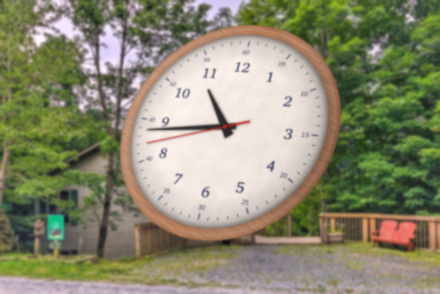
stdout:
h=10 m=43 s=42
